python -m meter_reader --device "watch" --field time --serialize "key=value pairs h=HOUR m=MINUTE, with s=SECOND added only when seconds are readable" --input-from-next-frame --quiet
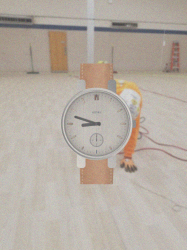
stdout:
h=8 m=48
